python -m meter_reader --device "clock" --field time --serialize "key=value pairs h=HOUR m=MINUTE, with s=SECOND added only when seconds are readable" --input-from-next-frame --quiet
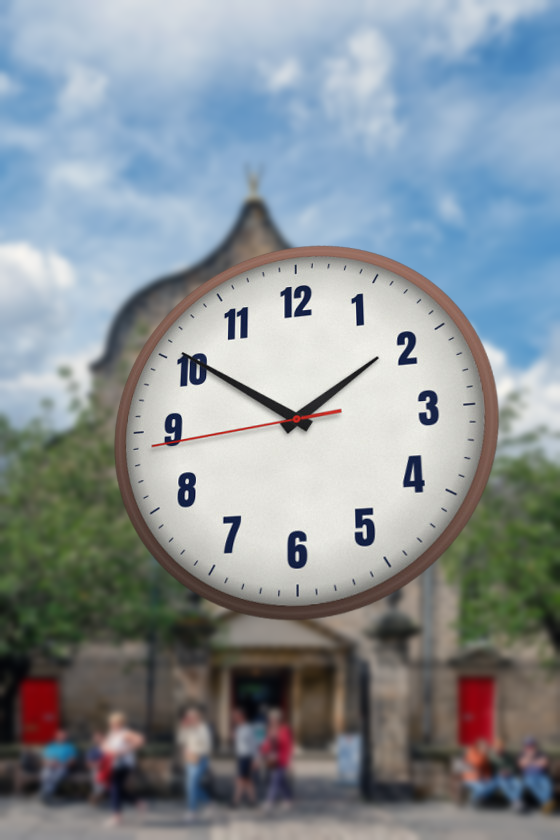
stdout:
h=1 m=50 s=44
